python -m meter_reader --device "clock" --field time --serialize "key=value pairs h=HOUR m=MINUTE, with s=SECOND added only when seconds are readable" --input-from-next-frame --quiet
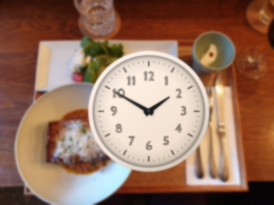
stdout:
h=1 m=50
